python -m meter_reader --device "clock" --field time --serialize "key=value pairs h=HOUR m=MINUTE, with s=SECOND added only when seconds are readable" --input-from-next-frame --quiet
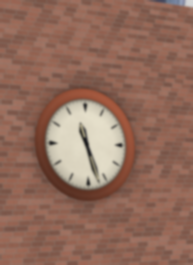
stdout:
h=11 m=27
